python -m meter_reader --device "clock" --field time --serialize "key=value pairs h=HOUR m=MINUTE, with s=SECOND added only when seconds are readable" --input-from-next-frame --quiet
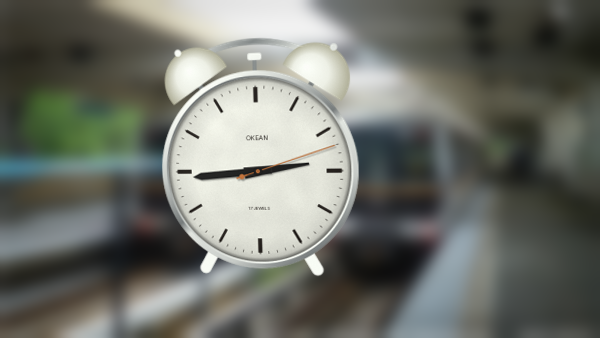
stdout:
h=2 m=44 s=12
